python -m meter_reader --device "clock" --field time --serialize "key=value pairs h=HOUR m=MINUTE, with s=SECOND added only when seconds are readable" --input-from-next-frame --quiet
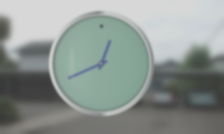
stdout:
h=12 m=41
